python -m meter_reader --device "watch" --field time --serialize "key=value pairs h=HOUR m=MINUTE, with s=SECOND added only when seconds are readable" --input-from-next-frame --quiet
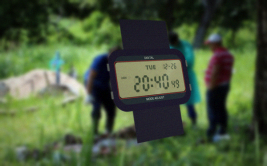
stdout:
h=20 m=40 s=49
